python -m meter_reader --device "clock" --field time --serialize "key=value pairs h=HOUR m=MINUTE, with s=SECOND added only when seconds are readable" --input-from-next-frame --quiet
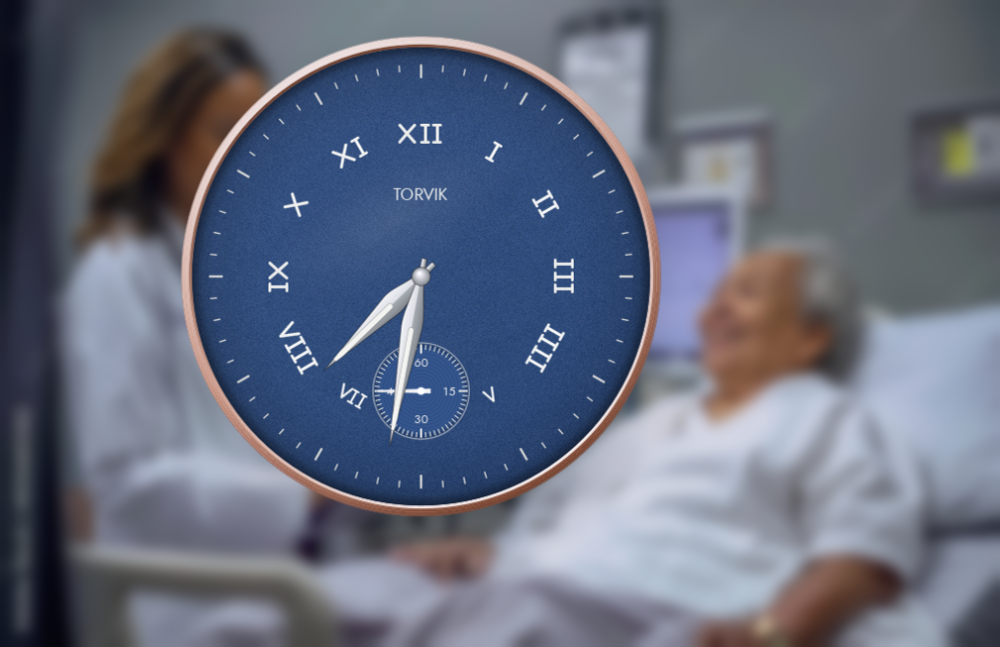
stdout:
h=7 m=31 s=45
